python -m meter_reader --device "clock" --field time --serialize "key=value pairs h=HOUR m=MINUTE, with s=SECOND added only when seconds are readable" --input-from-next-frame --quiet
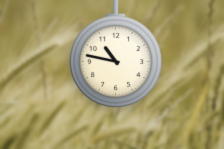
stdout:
h=10 m=47
